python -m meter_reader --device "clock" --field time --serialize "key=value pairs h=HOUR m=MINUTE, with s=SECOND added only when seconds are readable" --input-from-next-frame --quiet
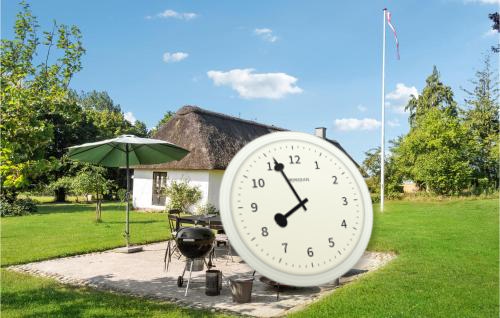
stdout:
h=7 m=56
